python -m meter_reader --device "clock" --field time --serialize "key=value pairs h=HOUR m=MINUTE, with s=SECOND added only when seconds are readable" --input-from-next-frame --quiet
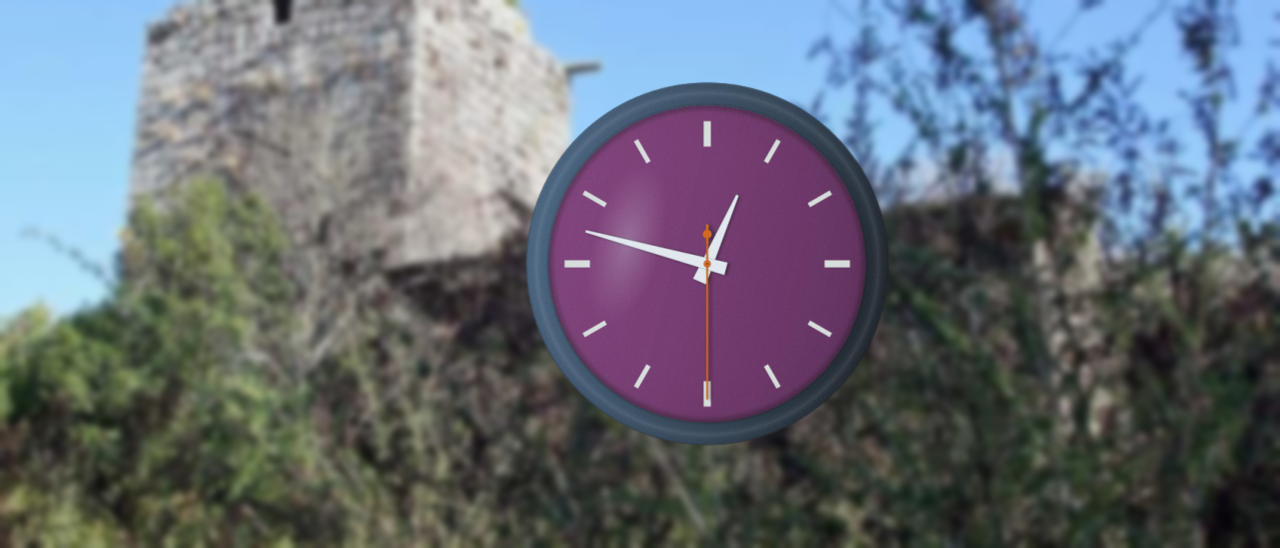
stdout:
h=12 m=47 s=30
